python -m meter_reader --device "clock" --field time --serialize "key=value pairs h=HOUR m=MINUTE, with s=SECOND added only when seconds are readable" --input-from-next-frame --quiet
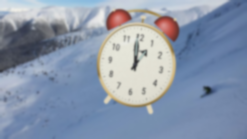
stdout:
h=12 m=59
